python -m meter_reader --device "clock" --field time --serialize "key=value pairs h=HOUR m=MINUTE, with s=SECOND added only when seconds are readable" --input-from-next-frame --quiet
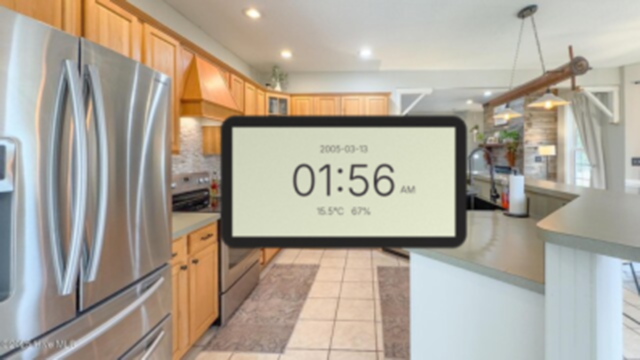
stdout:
h=1 m=56
